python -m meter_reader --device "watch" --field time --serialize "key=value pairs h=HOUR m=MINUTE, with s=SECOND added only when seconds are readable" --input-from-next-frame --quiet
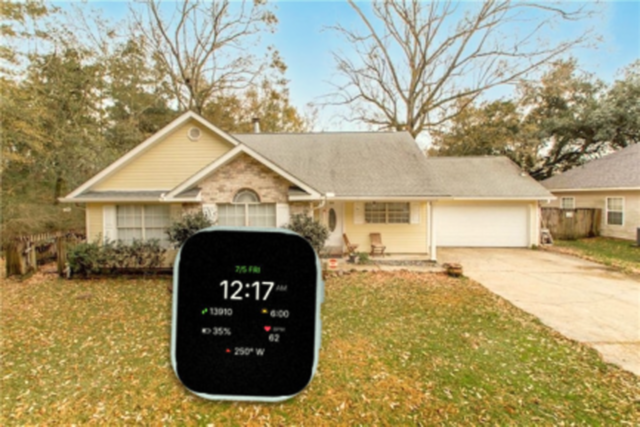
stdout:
h=12 m=17
